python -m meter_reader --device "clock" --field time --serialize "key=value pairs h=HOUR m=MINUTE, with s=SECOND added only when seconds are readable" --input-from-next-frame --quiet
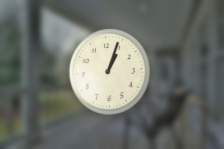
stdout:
h=1 m=4
